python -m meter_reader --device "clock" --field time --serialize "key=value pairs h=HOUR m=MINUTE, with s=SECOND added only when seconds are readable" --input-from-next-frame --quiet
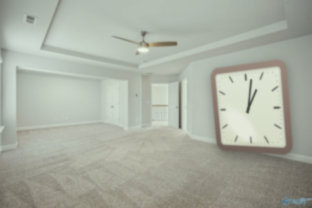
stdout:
h=1 m=2
